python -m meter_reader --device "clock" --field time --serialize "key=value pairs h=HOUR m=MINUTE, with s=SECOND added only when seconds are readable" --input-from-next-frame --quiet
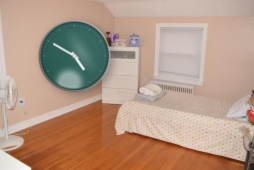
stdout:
h=4 m=50
